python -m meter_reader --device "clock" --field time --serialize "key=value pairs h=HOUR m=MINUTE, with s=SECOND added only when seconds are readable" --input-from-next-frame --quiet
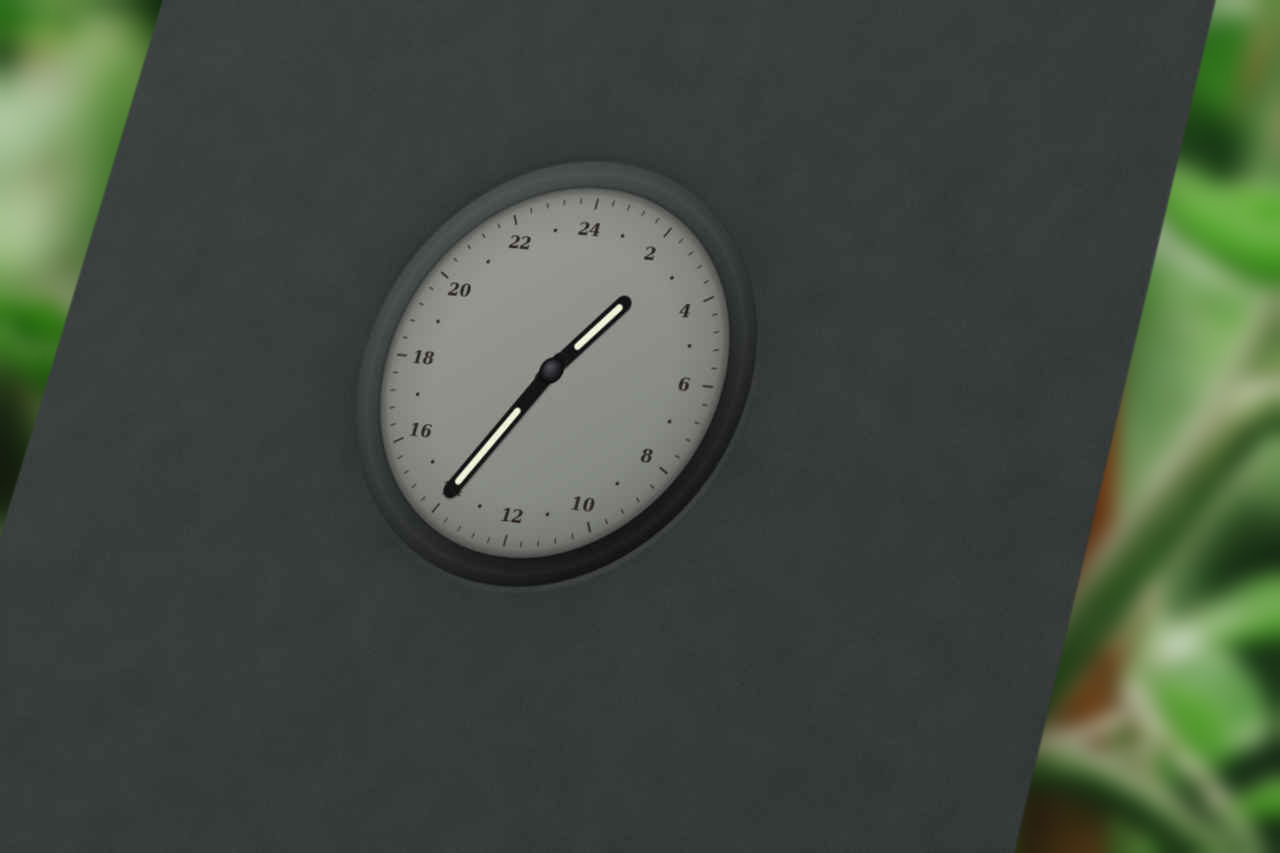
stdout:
h=2 m=35
